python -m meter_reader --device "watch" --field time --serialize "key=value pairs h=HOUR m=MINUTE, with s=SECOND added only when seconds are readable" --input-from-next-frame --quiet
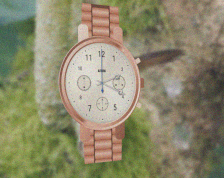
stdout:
h=2 m=19
